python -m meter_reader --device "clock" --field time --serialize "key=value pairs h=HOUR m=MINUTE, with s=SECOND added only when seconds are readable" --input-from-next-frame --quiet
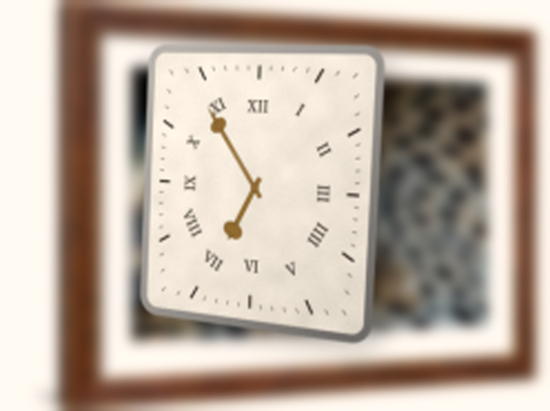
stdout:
h=6 m=54
